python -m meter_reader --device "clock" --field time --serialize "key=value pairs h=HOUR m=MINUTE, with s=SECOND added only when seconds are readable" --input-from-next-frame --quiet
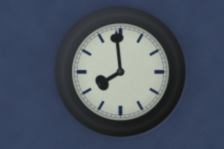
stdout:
h=7 m=59
